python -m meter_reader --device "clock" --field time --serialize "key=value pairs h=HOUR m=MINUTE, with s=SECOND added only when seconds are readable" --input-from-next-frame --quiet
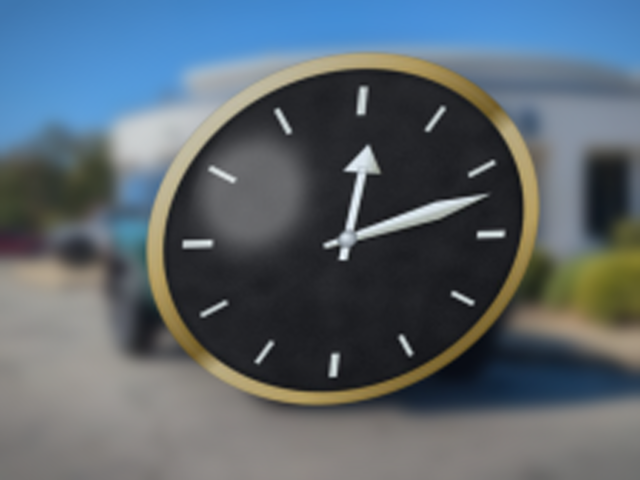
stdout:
h=12 m=12
